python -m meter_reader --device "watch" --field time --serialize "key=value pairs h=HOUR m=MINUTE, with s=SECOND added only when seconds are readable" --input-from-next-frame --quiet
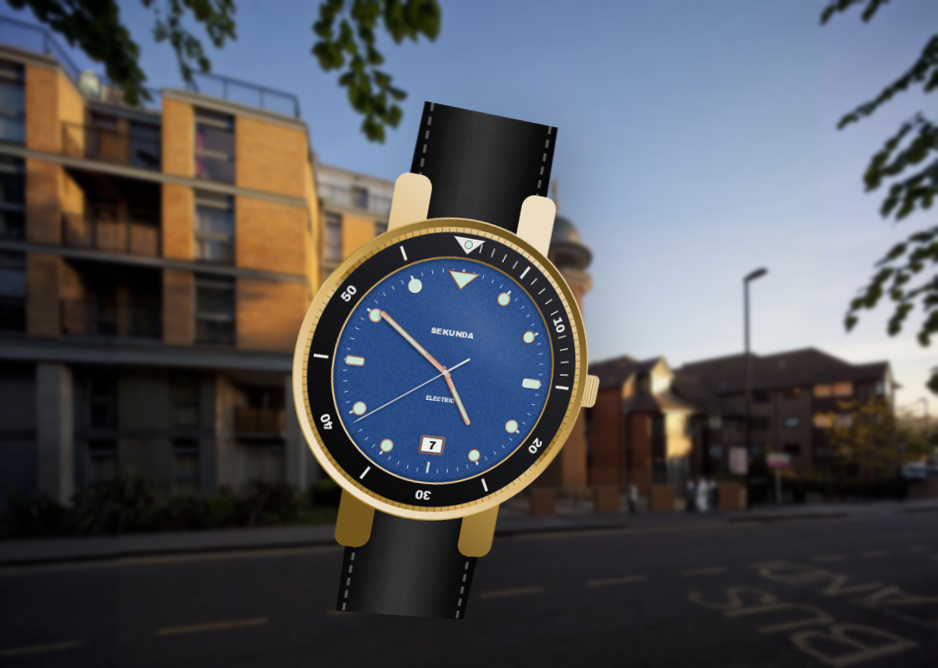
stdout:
h=4 m=50 s=39
